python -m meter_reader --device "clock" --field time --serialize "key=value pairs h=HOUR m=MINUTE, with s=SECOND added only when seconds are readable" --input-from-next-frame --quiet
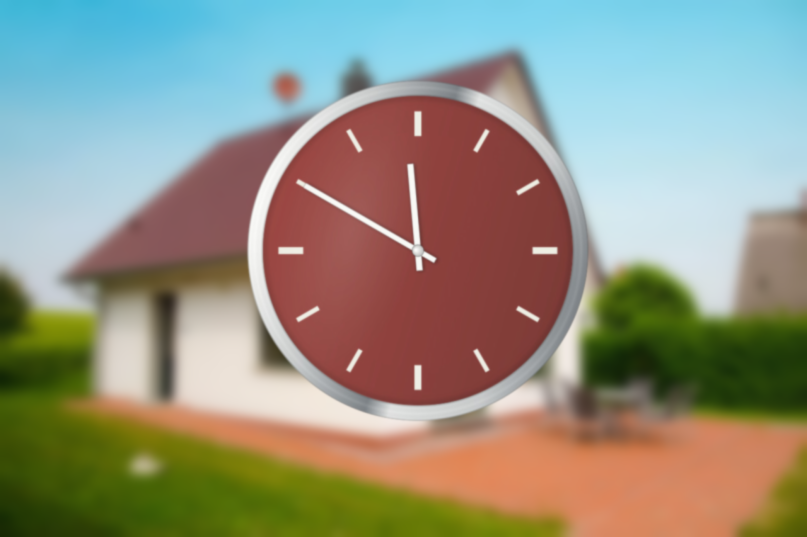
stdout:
h=11 m=50
